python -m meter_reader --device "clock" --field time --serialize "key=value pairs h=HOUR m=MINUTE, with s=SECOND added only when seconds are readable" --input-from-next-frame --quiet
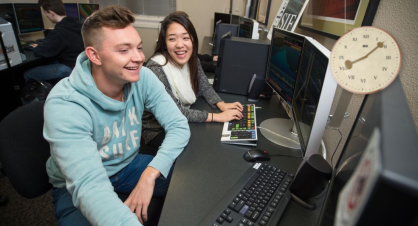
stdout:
h=8 m=8
